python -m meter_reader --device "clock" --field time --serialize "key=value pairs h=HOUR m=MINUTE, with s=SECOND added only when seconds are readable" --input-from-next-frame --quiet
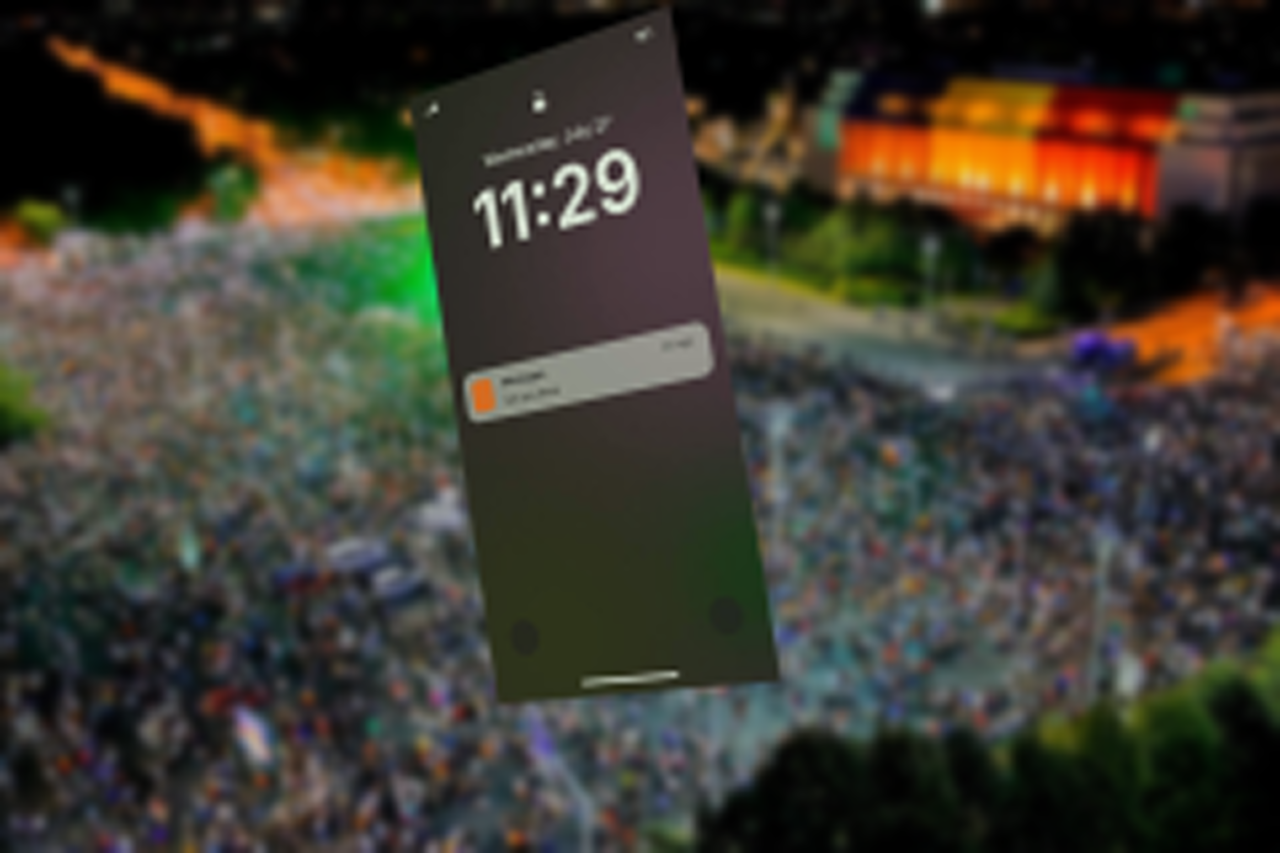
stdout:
h=11 m=29
